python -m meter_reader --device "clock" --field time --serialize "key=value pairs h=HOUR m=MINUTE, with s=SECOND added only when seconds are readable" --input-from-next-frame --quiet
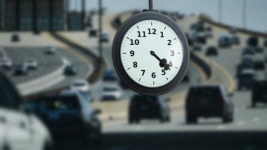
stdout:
h=4 m=22
